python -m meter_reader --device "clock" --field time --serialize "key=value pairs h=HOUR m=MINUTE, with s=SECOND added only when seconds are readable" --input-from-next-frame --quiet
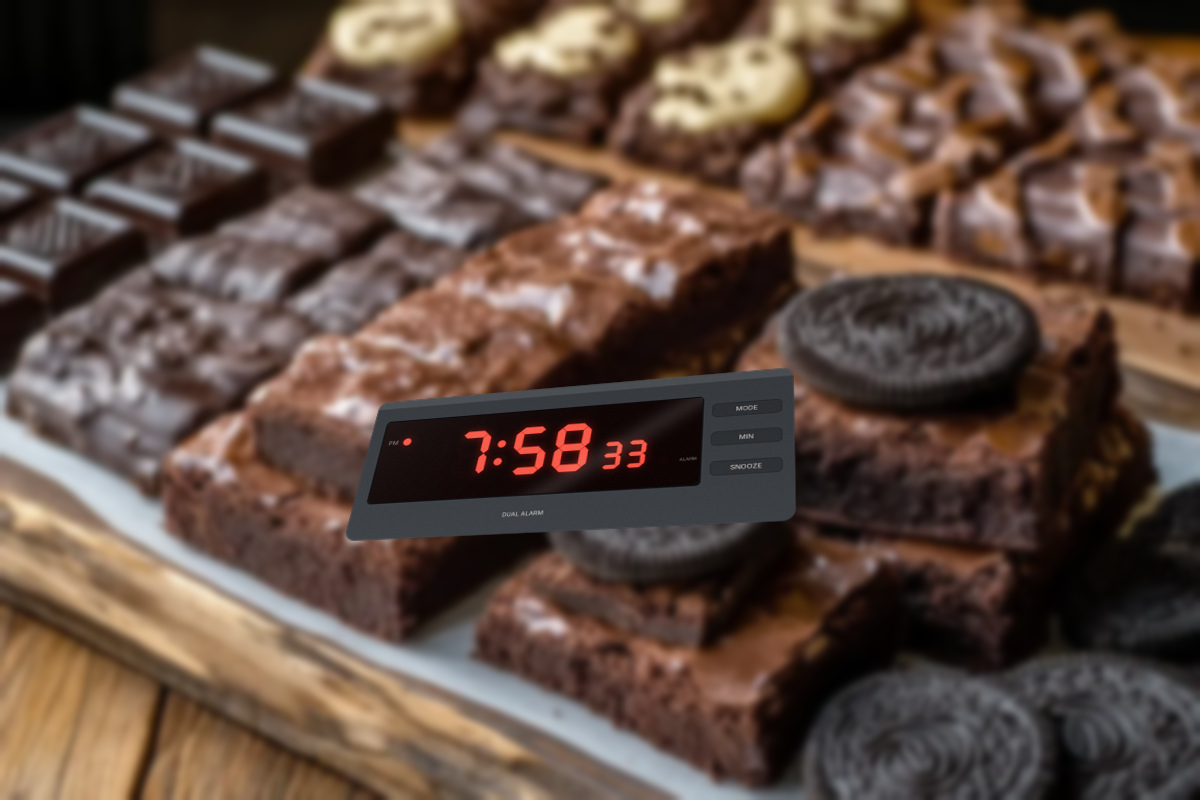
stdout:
h=7 m=58 s=33
